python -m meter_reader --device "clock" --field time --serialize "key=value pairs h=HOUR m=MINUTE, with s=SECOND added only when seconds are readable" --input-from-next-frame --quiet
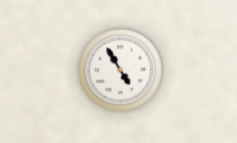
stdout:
h=4 m=55
